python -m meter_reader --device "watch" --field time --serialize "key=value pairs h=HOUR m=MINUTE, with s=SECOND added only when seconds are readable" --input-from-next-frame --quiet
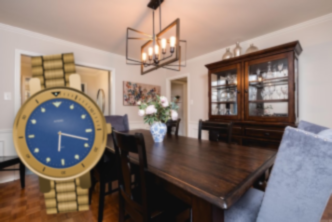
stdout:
h=6 m=18
